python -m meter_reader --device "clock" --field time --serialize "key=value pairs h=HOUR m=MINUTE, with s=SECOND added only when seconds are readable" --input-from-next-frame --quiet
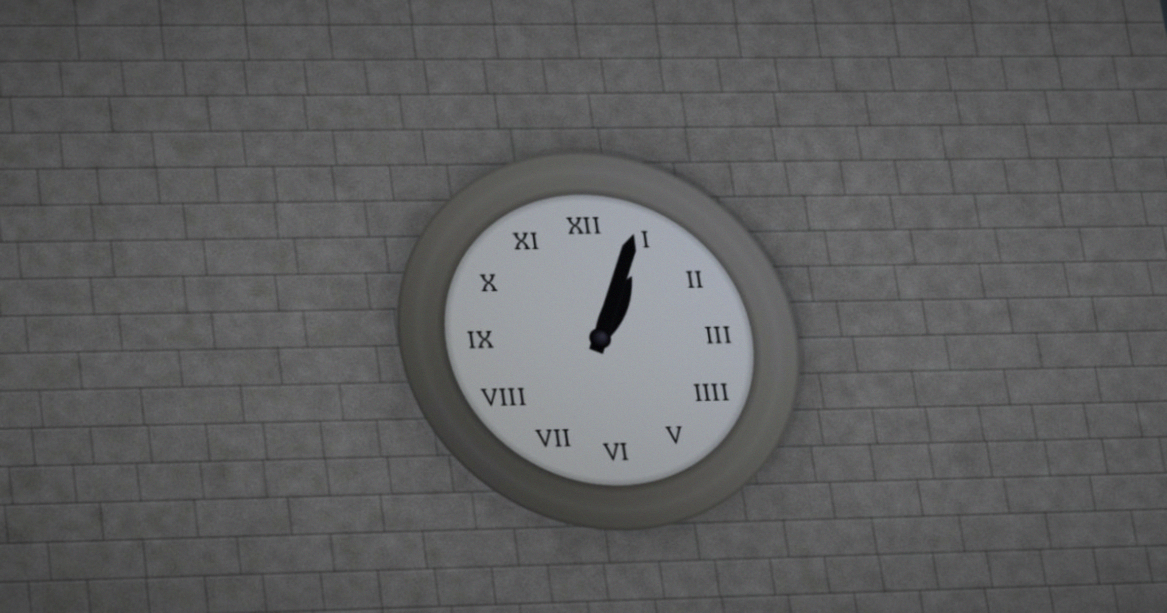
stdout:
h=1 m=4
